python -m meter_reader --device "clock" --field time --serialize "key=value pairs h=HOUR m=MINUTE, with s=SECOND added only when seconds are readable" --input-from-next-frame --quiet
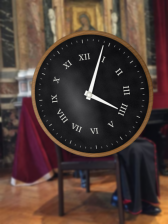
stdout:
h=4 m=4
